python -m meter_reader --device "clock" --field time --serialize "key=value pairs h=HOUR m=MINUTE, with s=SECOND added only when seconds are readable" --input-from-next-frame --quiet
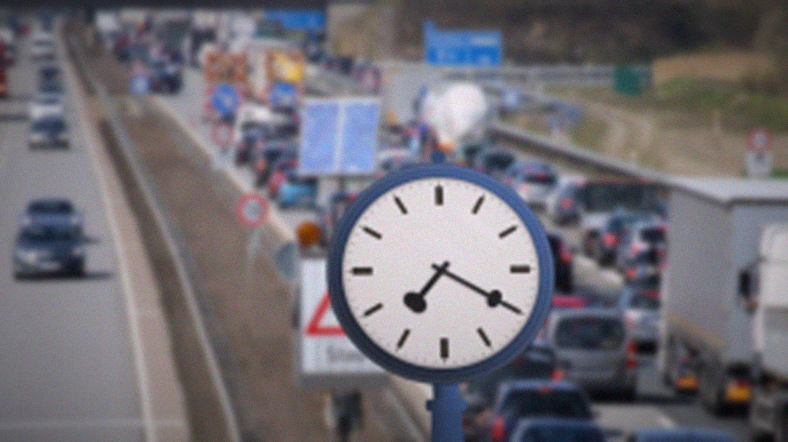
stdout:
h=7 m=20
